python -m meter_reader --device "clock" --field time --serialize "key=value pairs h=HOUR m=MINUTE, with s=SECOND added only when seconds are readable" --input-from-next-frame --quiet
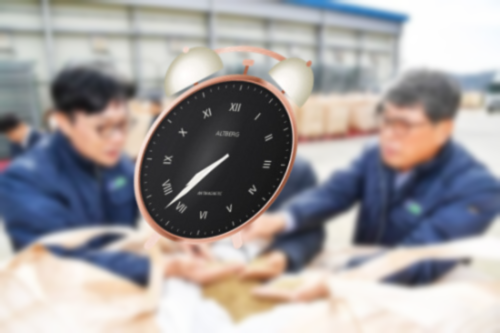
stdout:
h=7 m=37
